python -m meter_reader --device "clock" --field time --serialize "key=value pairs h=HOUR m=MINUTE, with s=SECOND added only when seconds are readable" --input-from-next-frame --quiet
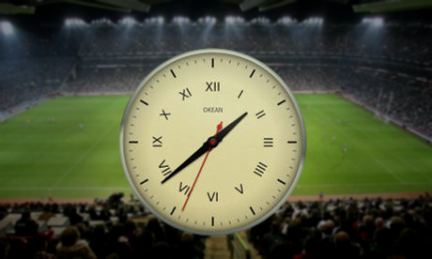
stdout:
h=1 m=38 s=34
